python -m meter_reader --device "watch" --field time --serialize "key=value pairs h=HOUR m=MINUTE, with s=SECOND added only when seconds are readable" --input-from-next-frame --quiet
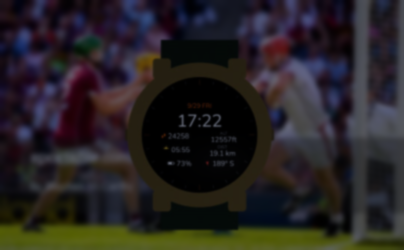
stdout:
h=17 m=22
